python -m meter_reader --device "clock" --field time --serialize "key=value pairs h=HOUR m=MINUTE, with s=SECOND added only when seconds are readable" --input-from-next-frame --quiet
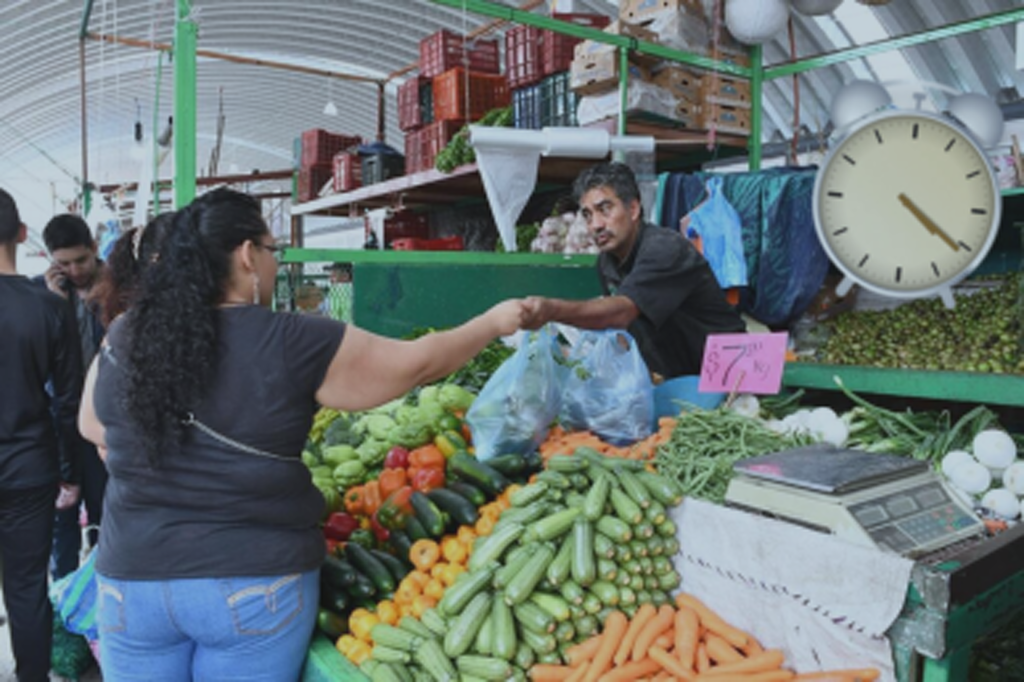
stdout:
h=4 m=21
